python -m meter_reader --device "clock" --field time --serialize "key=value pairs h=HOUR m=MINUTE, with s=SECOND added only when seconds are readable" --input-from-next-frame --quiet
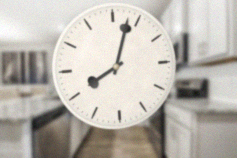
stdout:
h=8 m=3
